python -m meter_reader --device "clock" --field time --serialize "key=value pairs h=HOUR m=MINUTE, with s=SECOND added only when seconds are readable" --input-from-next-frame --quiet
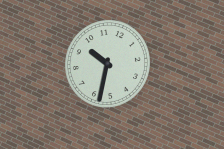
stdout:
h=9 m=28
